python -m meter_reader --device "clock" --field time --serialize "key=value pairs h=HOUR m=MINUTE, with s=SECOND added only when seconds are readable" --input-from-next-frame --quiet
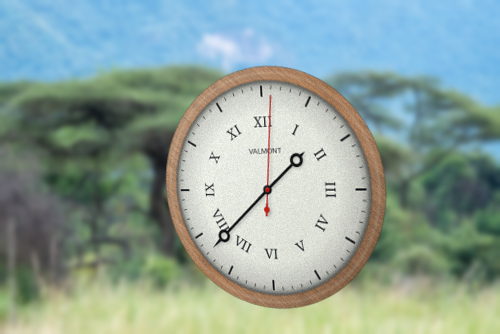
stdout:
h=1 m=38 s=1
